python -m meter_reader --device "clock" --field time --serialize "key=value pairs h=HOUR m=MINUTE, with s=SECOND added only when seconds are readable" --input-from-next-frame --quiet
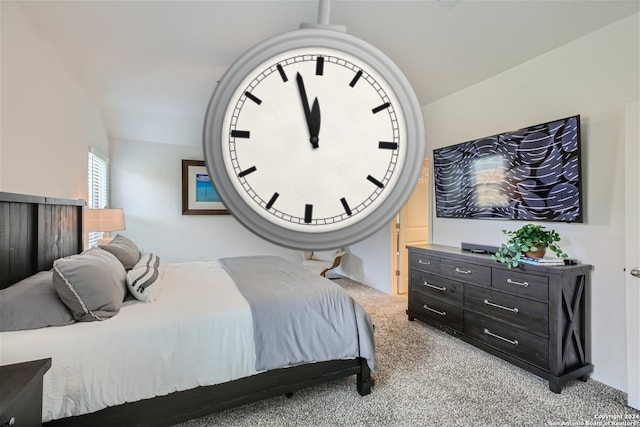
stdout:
h=11 m=57
